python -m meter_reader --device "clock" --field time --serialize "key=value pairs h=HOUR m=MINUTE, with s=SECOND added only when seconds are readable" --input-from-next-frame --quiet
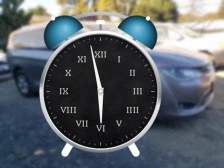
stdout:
h=5 m=58
